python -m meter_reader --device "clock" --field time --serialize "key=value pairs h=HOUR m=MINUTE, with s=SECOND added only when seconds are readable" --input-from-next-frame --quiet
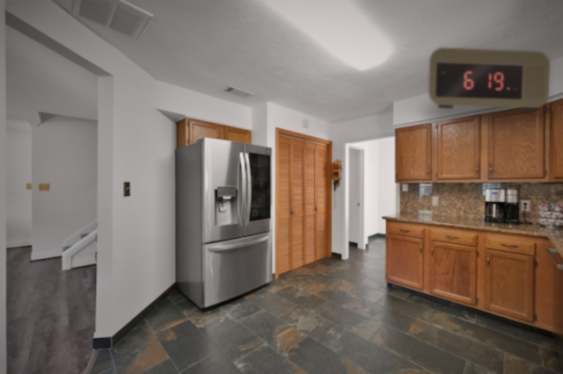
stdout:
h=6 m=19
